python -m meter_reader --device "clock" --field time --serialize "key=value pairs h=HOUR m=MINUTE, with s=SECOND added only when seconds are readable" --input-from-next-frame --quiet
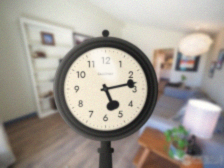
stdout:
h=5 m=13
